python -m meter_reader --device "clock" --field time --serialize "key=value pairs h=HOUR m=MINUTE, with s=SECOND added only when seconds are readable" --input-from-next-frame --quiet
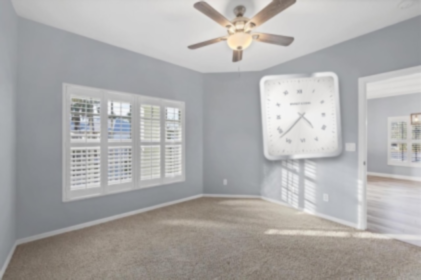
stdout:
h=4 m=38
